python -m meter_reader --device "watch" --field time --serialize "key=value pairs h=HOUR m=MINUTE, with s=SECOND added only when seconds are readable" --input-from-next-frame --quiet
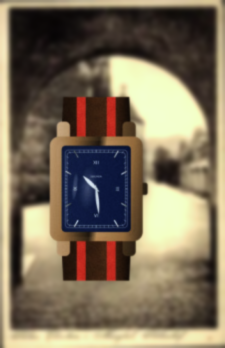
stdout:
h=10 m=29
